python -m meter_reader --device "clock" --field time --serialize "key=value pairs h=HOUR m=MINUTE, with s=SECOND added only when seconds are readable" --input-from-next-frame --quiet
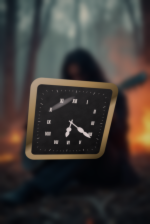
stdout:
h=6 m=21
